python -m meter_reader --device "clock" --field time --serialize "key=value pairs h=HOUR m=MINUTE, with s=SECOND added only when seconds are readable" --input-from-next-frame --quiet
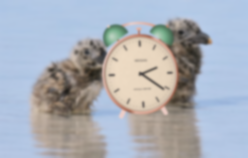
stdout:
h=2 m=21
